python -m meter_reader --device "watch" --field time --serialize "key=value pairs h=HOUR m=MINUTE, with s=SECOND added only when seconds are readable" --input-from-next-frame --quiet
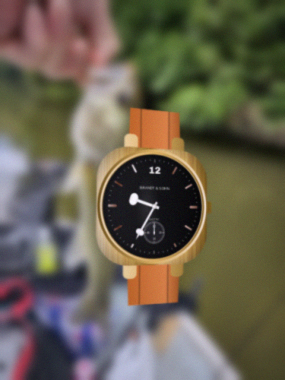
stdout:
h=9 m=35
